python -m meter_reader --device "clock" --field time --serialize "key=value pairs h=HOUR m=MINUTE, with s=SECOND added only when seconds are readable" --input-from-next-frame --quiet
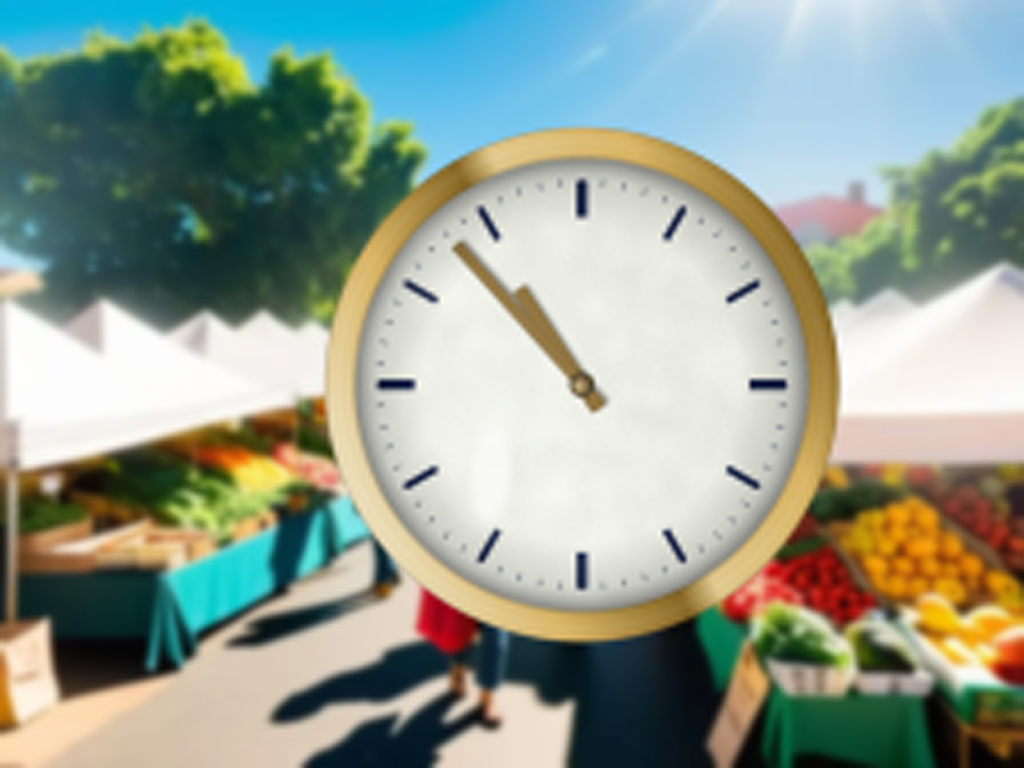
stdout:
h=10 m=53
